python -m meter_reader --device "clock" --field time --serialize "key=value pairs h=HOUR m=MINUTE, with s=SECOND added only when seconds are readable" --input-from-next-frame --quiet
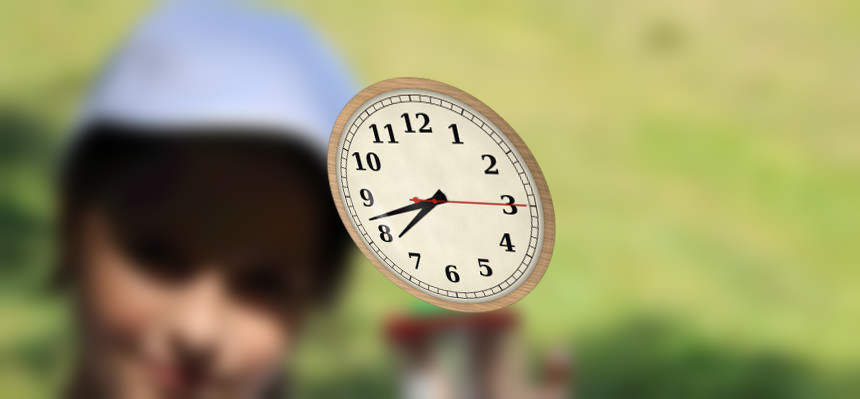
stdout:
h=7 m=42 s=15
